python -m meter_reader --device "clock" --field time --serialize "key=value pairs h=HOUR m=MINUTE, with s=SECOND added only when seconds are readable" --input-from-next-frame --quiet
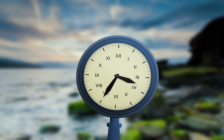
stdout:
h=3 m=35
